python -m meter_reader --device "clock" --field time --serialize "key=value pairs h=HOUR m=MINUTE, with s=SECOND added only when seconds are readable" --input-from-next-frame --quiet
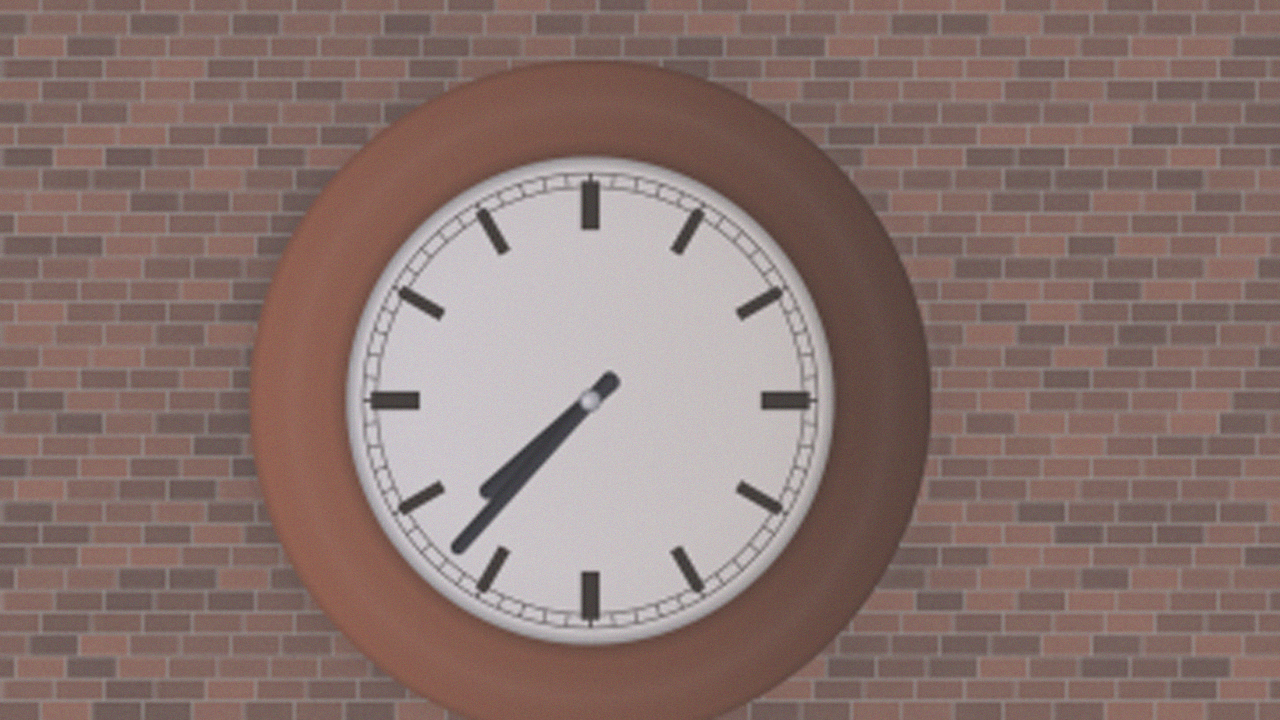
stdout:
h=7 m=37
